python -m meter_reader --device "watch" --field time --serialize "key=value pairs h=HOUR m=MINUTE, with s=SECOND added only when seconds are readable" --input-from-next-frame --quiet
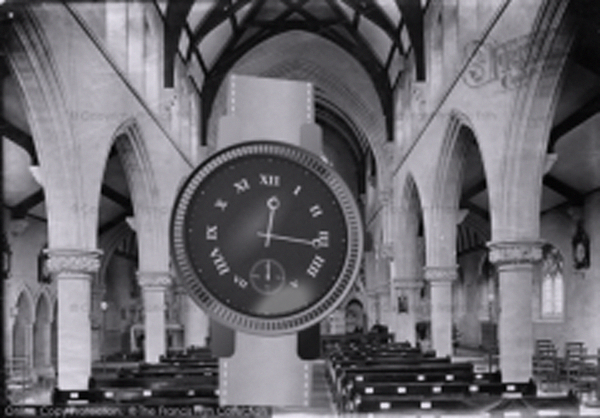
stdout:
h=12 m=16
